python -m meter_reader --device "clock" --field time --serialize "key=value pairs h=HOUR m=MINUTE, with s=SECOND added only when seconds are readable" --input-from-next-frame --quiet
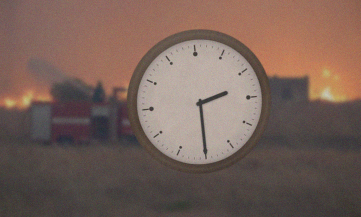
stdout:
h=2 m=30
